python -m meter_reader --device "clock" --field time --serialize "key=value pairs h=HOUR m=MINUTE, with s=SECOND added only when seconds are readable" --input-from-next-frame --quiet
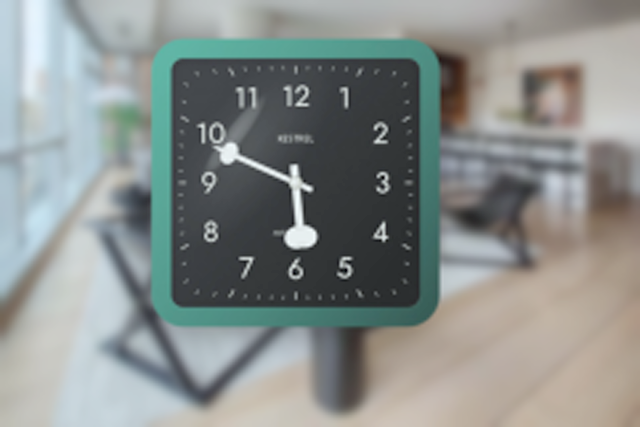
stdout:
h=5 m=49
